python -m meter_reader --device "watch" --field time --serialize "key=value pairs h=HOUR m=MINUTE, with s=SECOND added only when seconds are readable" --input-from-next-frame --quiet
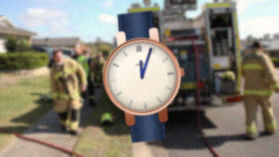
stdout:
h=12 m=4
